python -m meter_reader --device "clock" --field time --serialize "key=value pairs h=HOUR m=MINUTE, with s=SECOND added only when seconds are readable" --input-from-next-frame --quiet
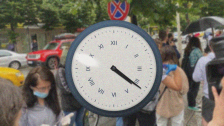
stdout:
h=4 m=21
